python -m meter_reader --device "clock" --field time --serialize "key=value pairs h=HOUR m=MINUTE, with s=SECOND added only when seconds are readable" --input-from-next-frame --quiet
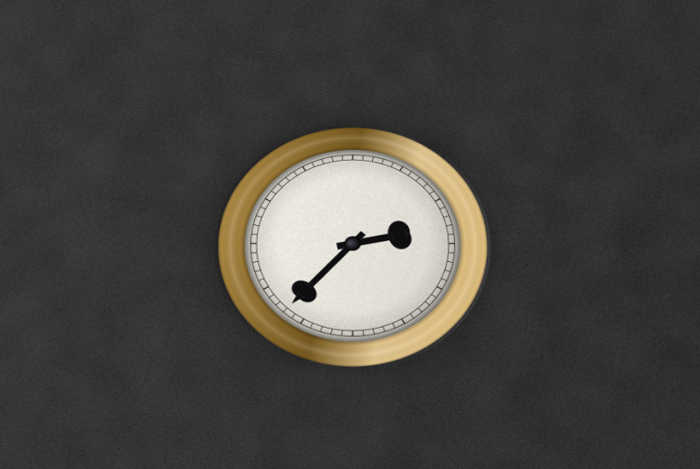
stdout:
h=2 m=37
